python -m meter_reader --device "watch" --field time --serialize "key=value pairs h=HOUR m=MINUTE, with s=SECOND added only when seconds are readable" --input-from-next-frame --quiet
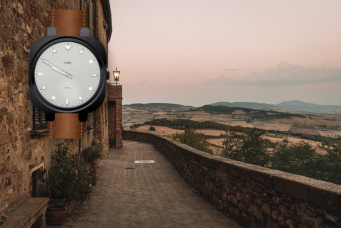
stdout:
h=9 m=50
